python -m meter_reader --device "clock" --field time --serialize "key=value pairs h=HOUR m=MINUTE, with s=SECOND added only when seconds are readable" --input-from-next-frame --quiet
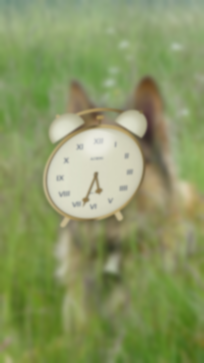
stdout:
h=5 m=33
